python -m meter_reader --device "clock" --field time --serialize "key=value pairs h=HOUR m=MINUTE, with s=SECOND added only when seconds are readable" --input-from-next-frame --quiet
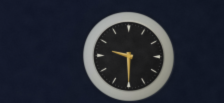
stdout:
h=9 m=30
